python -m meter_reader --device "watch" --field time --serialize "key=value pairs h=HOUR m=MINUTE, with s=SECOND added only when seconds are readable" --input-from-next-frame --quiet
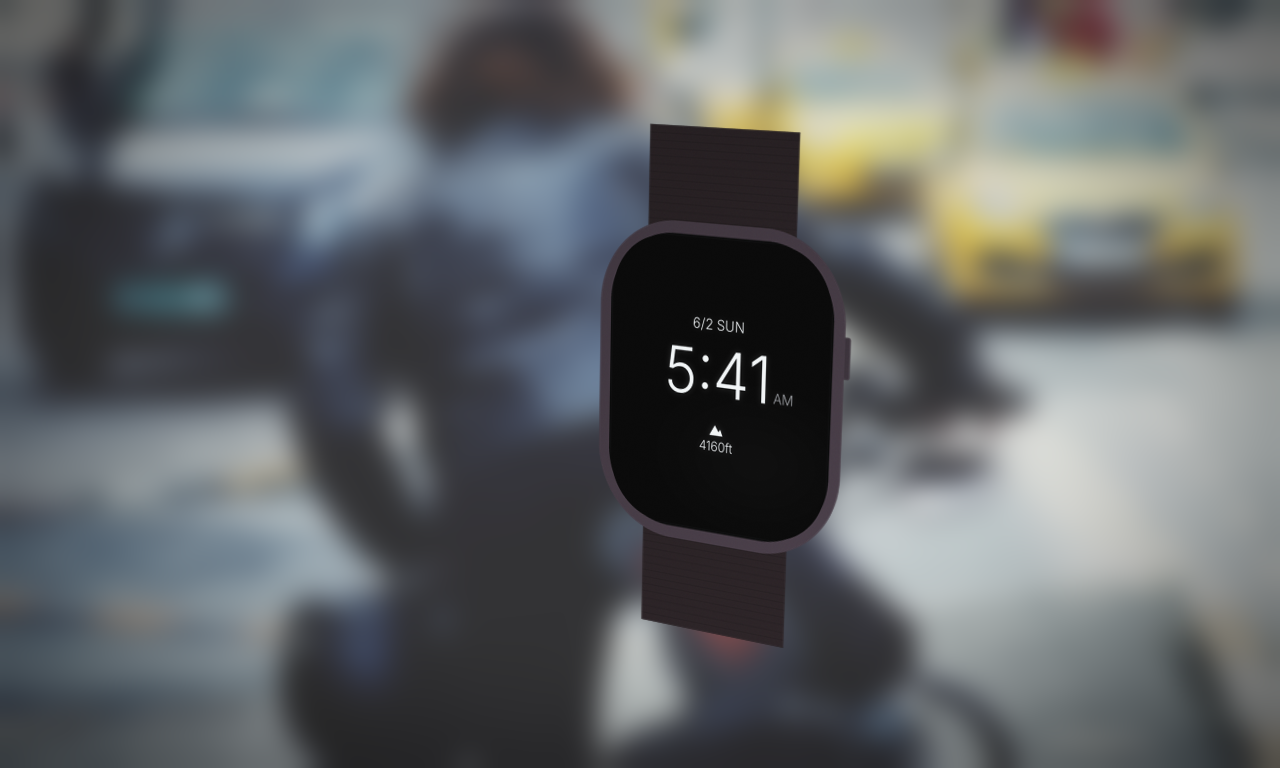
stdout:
h=5 m=41
